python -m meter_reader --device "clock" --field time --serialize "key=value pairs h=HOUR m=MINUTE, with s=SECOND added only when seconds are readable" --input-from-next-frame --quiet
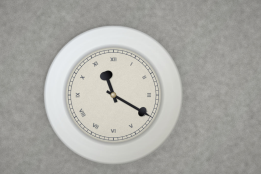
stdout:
h=11 m=20
